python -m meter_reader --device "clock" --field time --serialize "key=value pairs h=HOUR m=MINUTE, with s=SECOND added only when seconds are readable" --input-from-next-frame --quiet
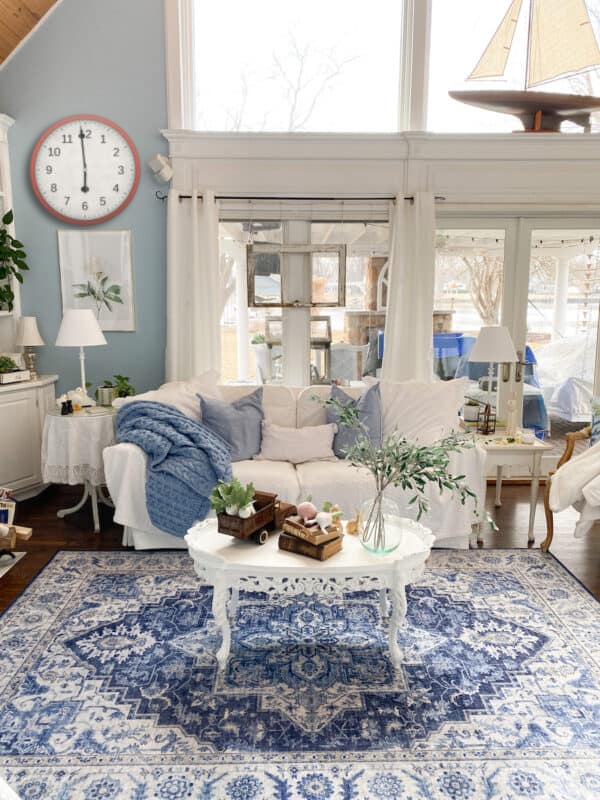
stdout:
h=5 m=59
